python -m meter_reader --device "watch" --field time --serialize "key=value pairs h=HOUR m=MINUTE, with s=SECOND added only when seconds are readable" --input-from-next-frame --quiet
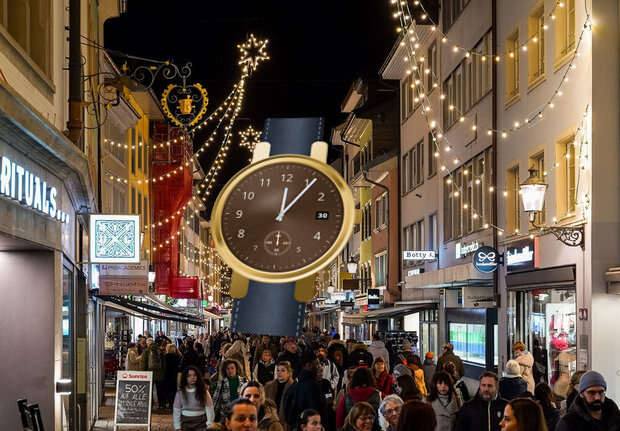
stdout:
h=12 m=6
